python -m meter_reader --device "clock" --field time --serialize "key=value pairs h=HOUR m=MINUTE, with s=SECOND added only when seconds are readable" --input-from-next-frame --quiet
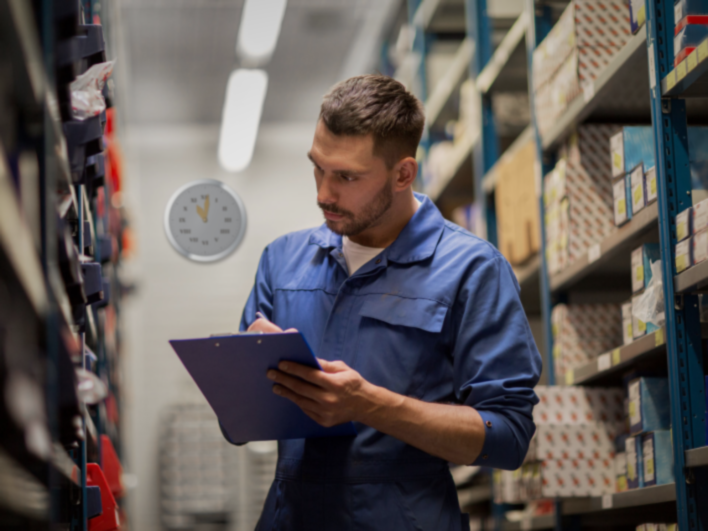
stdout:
h=11 m=1
